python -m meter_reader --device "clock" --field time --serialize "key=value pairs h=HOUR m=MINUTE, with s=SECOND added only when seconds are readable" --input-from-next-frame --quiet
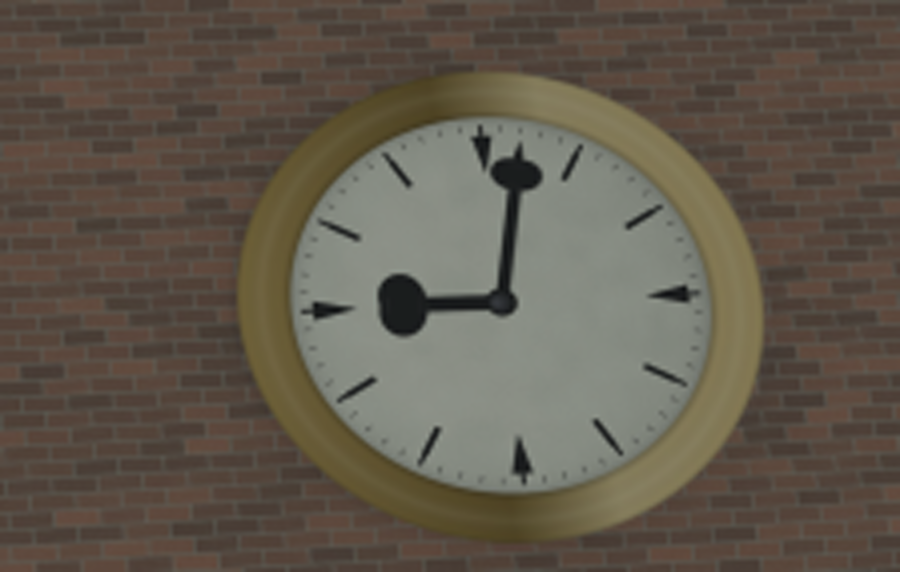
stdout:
h=9 m=2
